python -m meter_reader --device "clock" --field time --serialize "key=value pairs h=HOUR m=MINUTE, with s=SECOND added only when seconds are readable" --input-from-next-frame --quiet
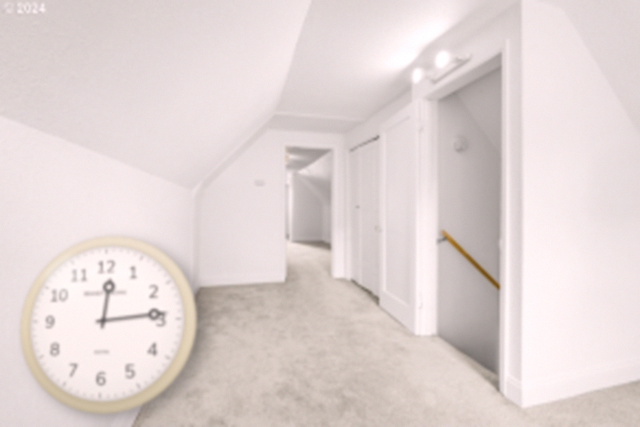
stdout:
h=12 m=14
